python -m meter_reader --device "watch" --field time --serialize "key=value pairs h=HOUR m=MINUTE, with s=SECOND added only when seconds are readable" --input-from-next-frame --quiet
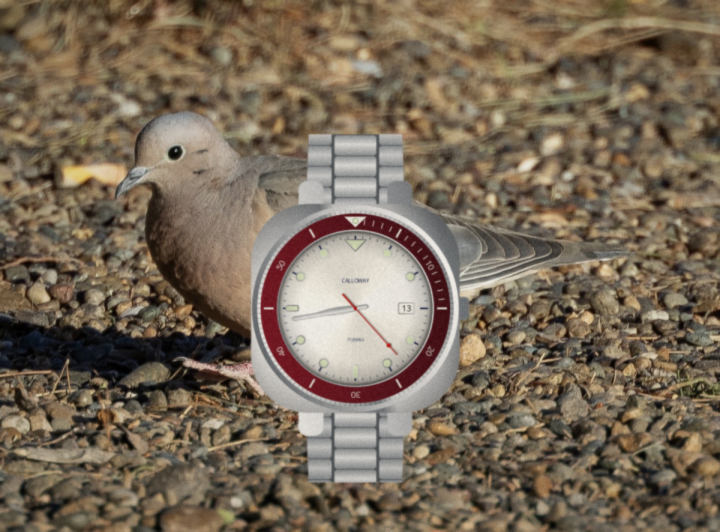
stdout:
h=8 m=43 s=23
